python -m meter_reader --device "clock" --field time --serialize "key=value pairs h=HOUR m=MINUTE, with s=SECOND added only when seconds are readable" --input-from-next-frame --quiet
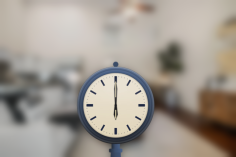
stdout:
h=6 m=0
